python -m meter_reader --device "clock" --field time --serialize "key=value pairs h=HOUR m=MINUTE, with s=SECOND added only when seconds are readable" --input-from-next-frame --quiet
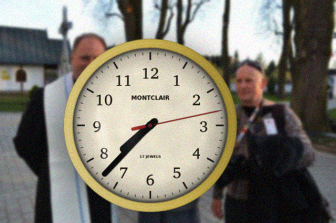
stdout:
h=7 m=37 s=13
